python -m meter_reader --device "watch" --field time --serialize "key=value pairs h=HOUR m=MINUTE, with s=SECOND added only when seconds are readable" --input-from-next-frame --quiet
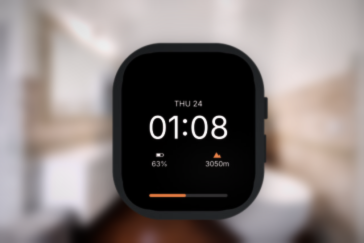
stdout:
h=1 m=8
